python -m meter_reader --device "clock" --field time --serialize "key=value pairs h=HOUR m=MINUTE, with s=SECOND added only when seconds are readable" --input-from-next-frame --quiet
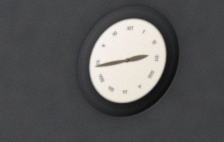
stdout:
h=2 m=44
